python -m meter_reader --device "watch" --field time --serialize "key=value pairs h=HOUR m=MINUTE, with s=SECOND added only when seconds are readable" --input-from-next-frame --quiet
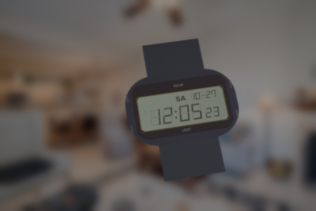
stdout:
h=12 m=5 s=23
